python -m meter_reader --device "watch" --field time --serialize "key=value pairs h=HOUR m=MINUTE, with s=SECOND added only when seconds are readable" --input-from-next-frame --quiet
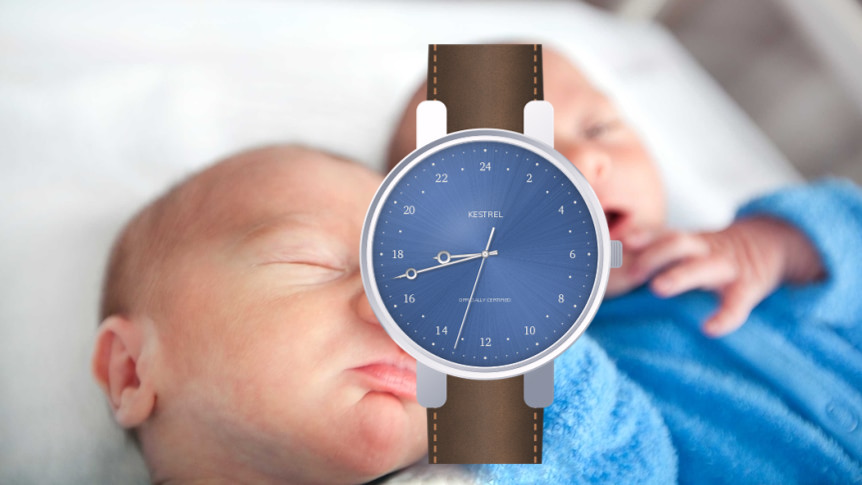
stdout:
h=17 m=42 s=33
